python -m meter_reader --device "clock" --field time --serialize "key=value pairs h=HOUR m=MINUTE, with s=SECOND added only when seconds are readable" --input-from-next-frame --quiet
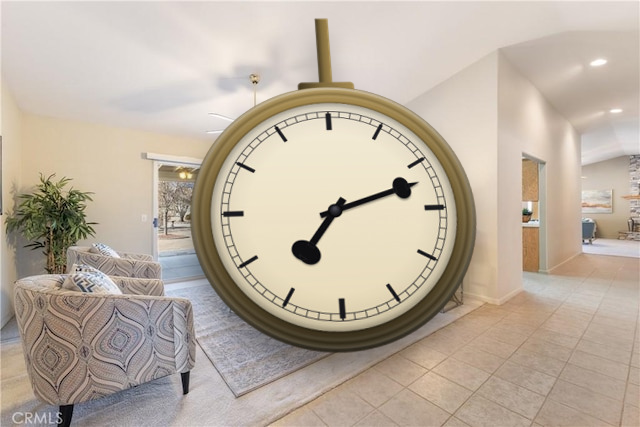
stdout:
h=7 m=12
